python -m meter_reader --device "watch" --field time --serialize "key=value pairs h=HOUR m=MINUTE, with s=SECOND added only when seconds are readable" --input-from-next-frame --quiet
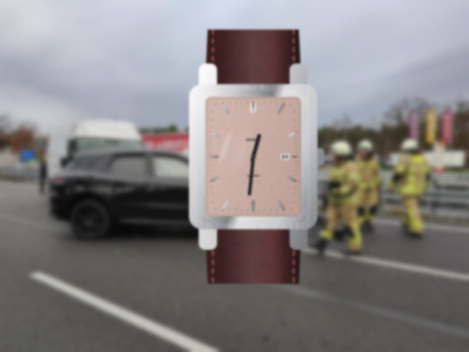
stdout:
h=12 m=31
